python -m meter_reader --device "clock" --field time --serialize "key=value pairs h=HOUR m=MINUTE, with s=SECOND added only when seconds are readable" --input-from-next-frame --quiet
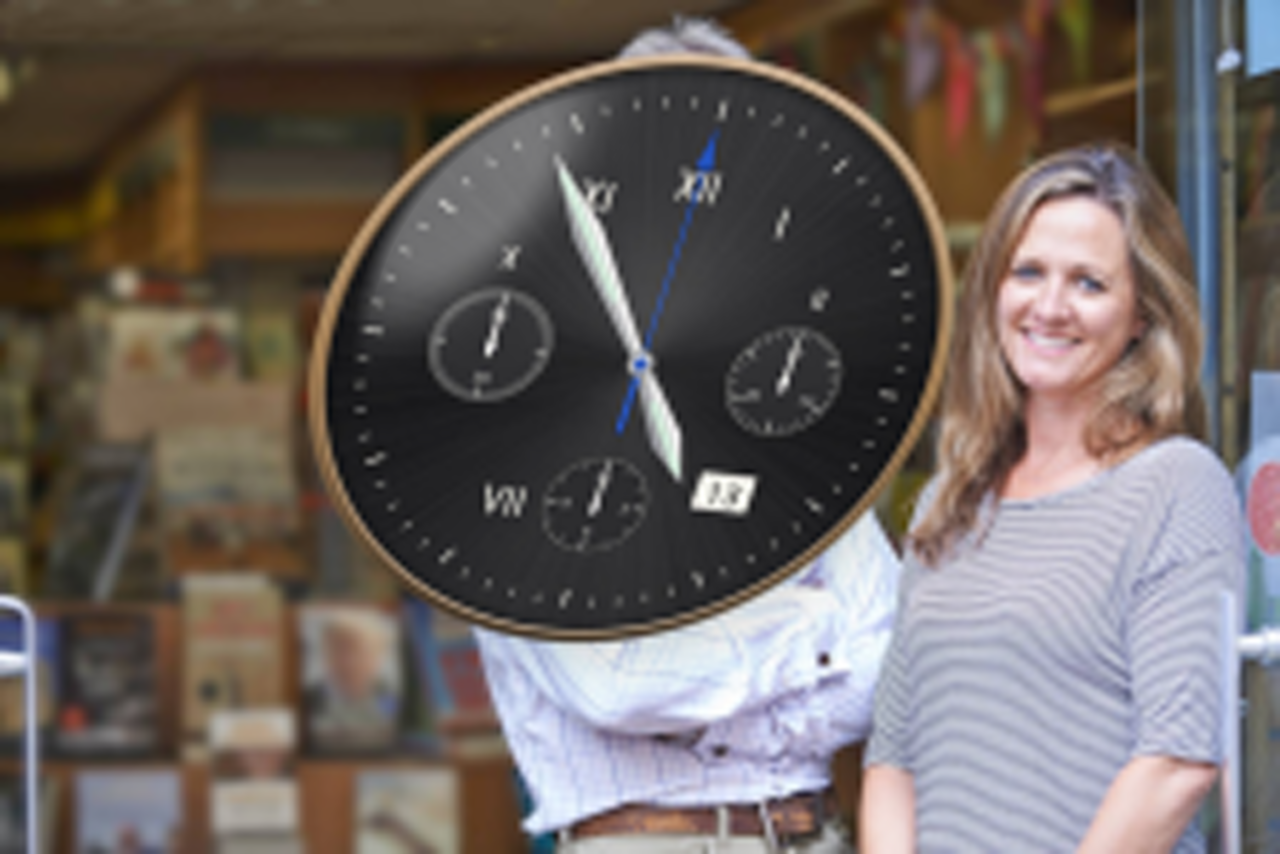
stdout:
h=4 m=54
